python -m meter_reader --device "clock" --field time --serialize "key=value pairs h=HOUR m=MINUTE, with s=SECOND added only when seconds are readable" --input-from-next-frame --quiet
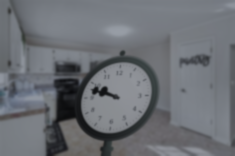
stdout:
h=9 m=48
